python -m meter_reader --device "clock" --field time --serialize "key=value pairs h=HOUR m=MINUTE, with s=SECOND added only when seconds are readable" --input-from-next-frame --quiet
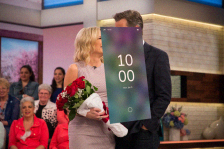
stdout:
h=10 m=0
